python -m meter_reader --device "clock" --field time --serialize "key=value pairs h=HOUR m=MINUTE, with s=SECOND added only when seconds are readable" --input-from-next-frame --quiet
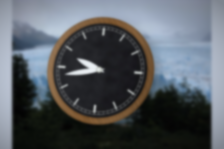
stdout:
h=9 m=43
